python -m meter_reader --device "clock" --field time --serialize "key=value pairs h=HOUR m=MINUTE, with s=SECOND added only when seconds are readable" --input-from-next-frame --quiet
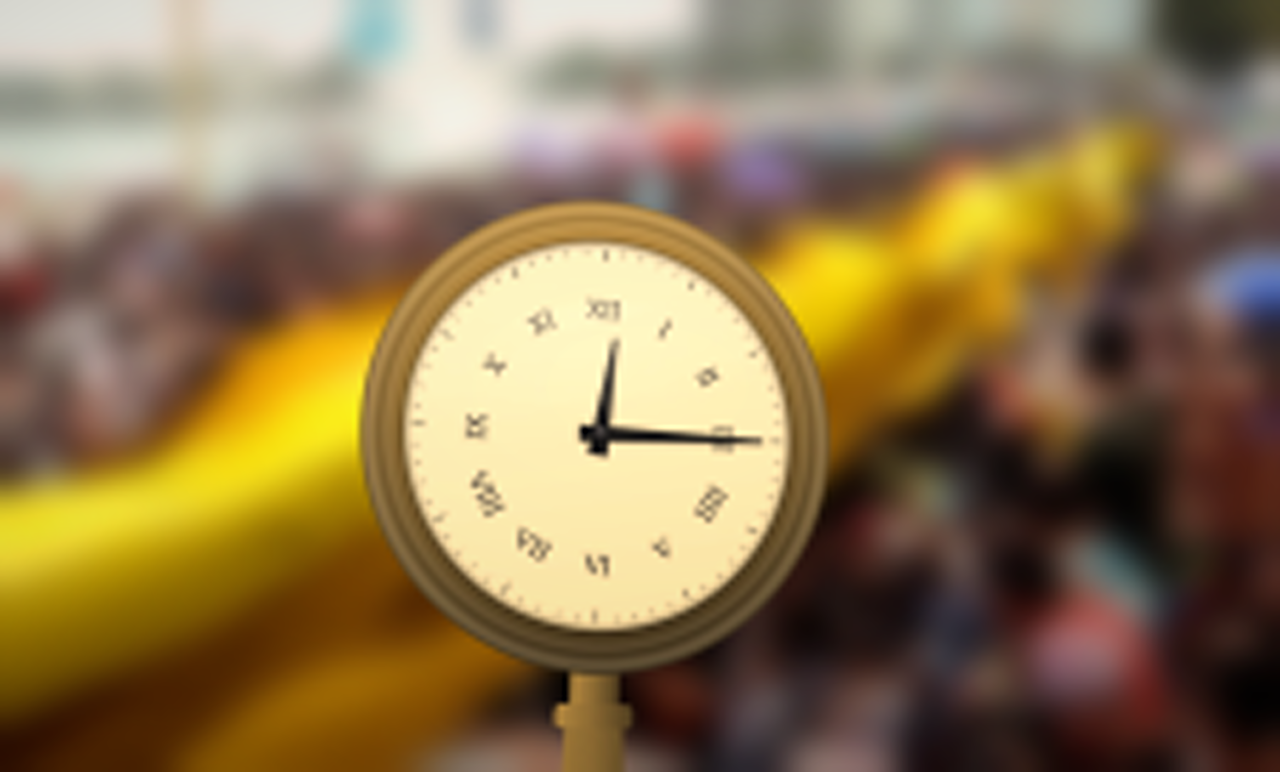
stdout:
h=12 m=15
